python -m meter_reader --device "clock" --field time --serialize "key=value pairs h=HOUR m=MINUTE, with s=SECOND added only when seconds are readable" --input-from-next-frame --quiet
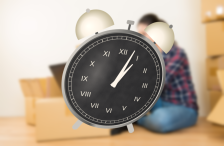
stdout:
h=1 m=3
